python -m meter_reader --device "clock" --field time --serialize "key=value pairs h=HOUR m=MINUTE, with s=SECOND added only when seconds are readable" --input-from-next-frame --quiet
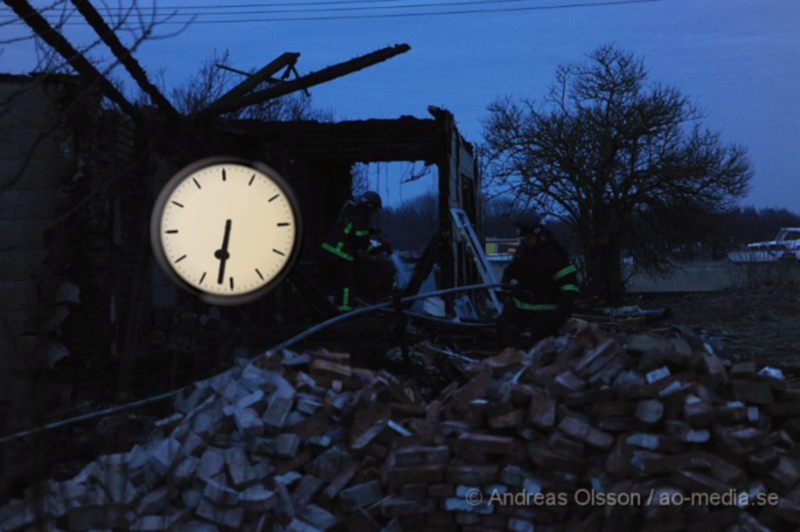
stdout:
h=6 m=32
